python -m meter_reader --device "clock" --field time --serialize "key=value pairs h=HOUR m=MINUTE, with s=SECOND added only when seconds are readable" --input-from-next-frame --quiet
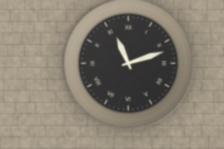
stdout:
h=11 m=12
